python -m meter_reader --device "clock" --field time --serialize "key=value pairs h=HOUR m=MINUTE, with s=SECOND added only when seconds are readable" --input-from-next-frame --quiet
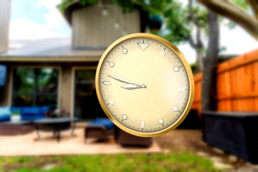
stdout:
h=8 m=47
